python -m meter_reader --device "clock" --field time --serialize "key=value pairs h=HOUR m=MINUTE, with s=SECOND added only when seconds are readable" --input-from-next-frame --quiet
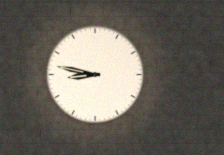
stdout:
h=8 m=47
